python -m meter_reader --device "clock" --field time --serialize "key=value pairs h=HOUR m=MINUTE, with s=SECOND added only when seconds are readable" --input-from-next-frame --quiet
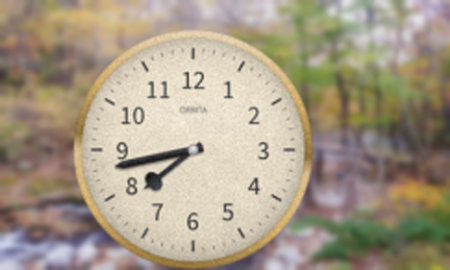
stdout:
h=7 m=43
